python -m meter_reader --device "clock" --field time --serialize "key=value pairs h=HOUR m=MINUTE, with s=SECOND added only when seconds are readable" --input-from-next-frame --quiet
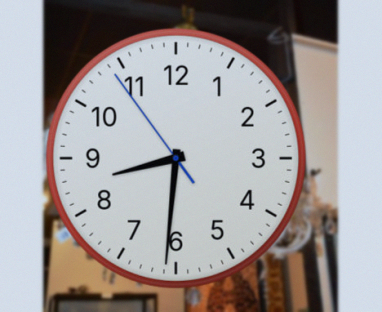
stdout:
h=8 m=30 s=54
